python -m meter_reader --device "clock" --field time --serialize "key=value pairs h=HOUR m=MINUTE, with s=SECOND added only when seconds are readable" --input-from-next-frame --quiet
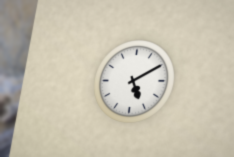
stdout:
h=5 m=10
